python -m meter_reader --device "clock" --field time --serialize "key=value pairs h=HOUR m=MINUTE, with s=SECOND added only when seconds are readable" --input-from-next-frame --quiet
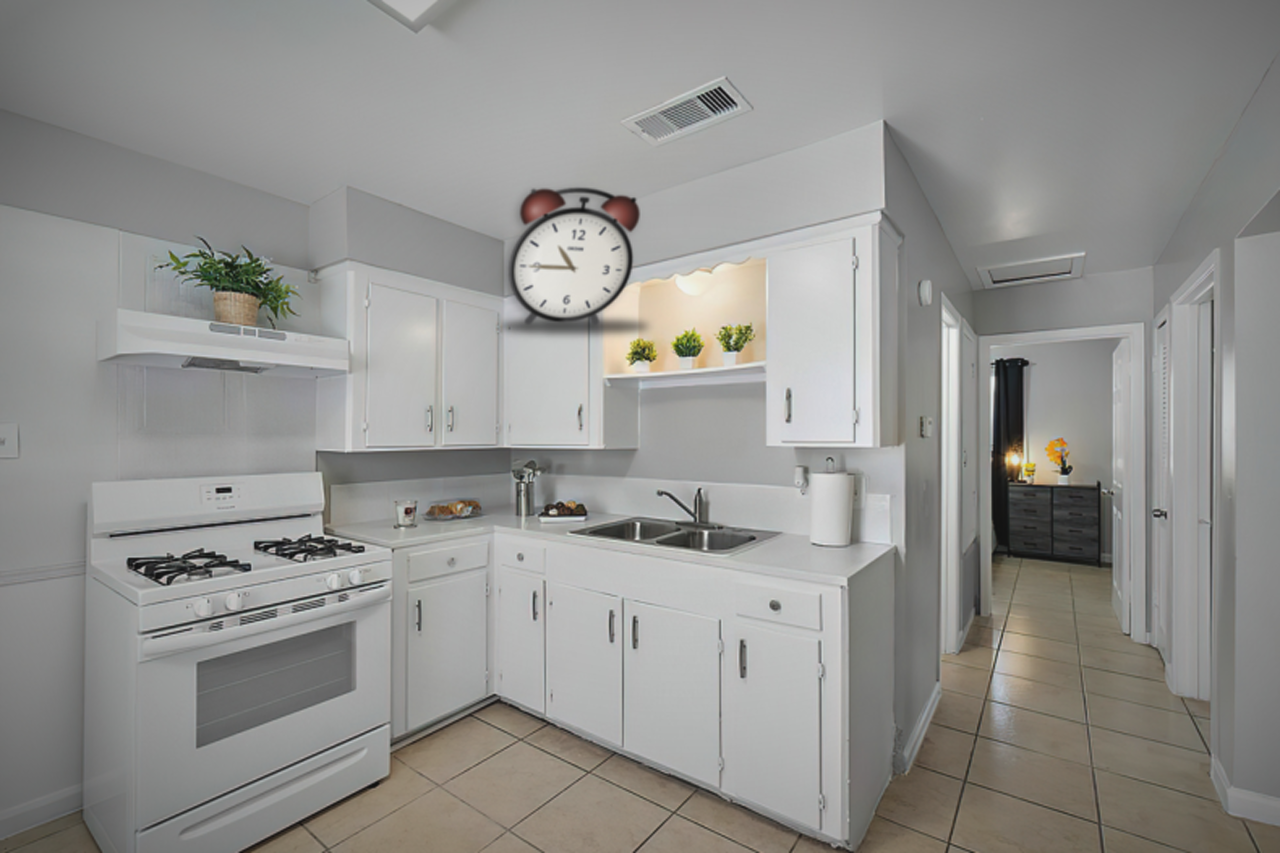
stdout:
h=10 m=45
